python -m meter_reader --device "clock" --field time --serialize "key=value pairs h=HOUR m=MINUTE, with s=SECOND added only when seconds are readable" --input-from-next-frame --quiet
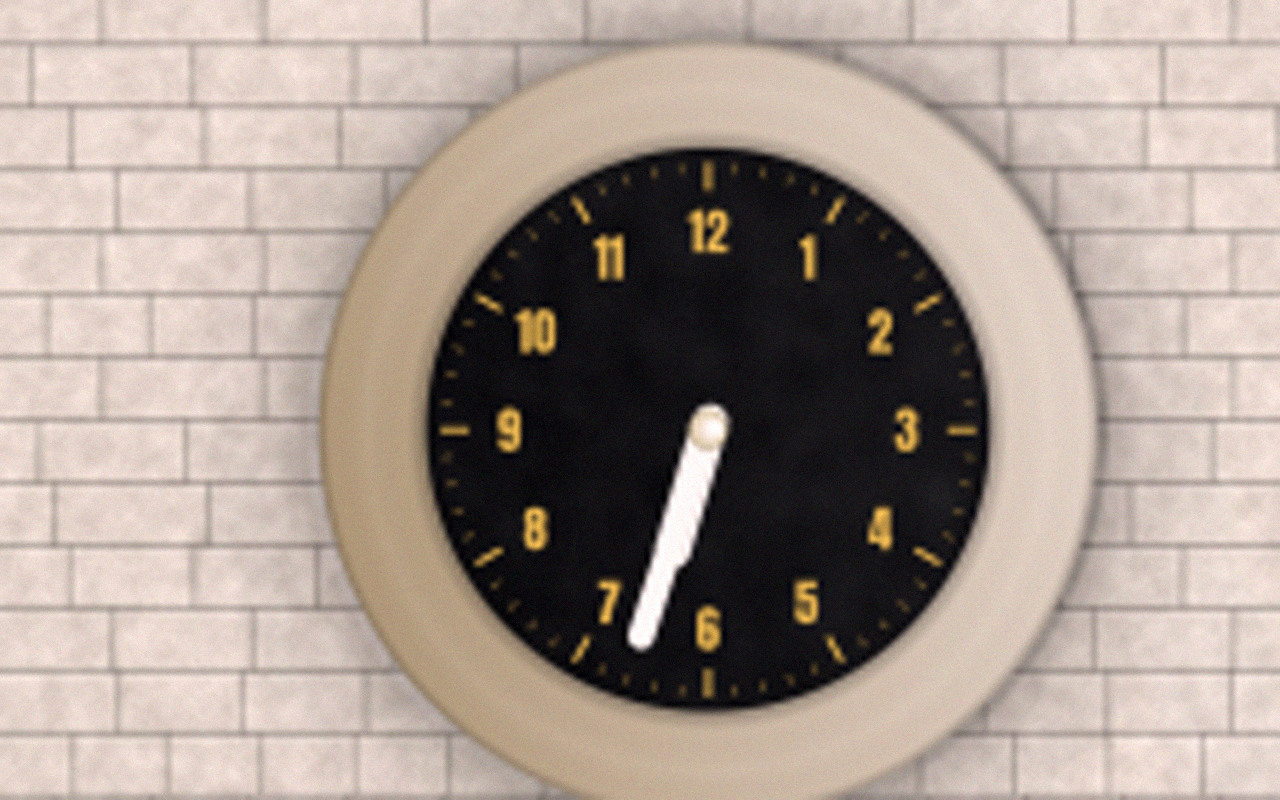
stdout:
h=6 m=33
